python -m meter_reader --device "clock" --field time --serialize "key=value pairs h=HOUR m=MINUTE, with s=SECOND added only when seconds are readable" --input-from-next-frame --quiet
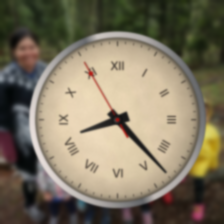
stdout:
h=8 m=22 s=55
